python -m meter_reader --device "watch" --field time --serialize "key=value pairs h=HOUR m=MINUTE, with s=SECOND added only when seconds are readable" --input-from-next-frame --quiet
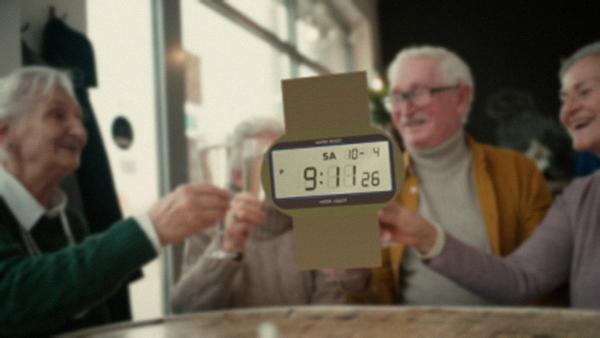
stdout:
h=9 m=11 s=26
